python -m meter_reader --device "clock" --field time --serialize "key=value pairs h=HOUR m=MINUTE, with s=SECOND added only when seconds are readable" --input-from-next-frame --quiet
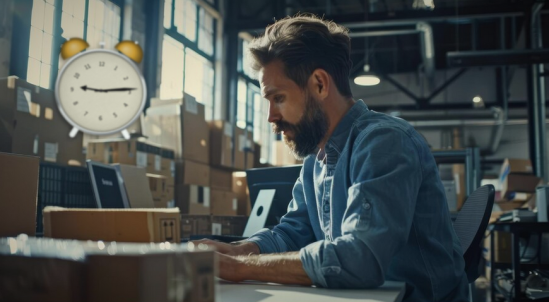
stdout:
h=9 m=14
